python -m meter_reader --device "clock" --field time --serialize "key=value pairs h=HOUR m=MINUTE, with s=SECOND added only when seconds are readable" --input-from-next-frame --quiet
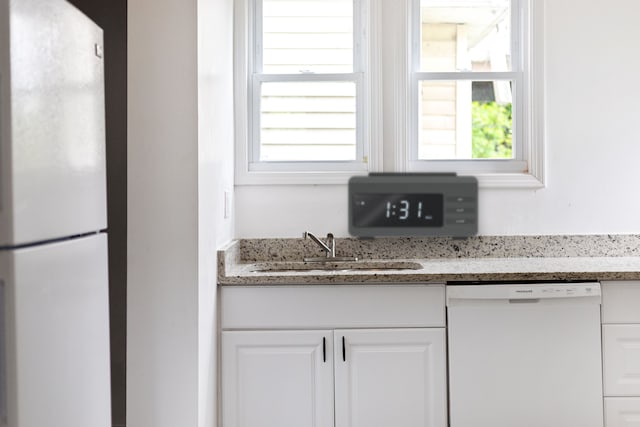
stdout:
h=1 m=31
